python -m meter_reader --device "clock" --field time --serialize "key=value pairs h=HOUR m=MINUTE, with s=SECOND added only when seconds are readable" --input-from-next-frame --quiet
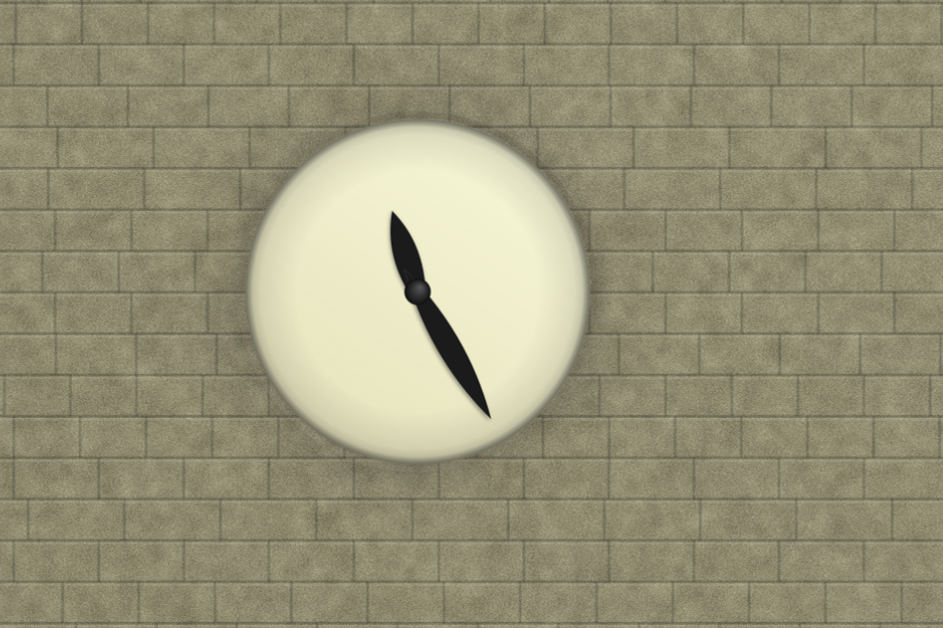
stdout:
h=11 m=25
